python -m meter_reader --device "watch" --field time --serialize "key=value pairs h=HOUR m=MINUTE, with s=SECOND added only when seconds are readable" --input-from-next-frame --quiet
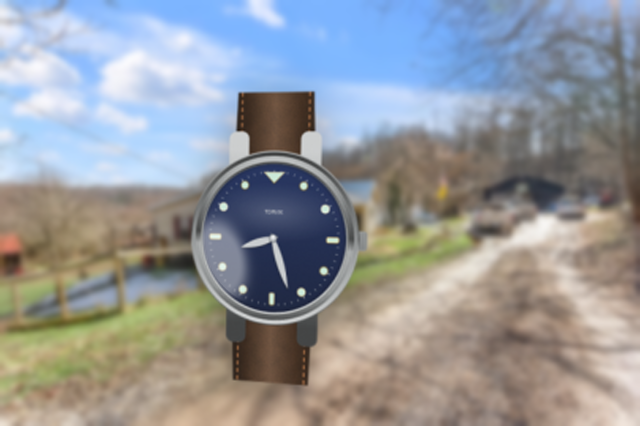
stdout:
h=8 m=27
